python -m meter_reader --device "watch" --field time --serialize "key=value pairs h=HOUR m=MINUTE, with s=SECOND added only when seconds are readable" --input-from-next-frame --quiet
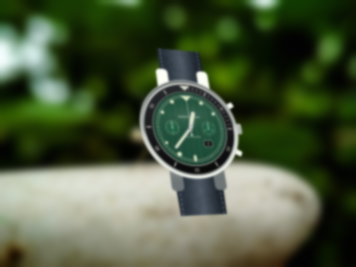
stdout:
h=12 m=37
